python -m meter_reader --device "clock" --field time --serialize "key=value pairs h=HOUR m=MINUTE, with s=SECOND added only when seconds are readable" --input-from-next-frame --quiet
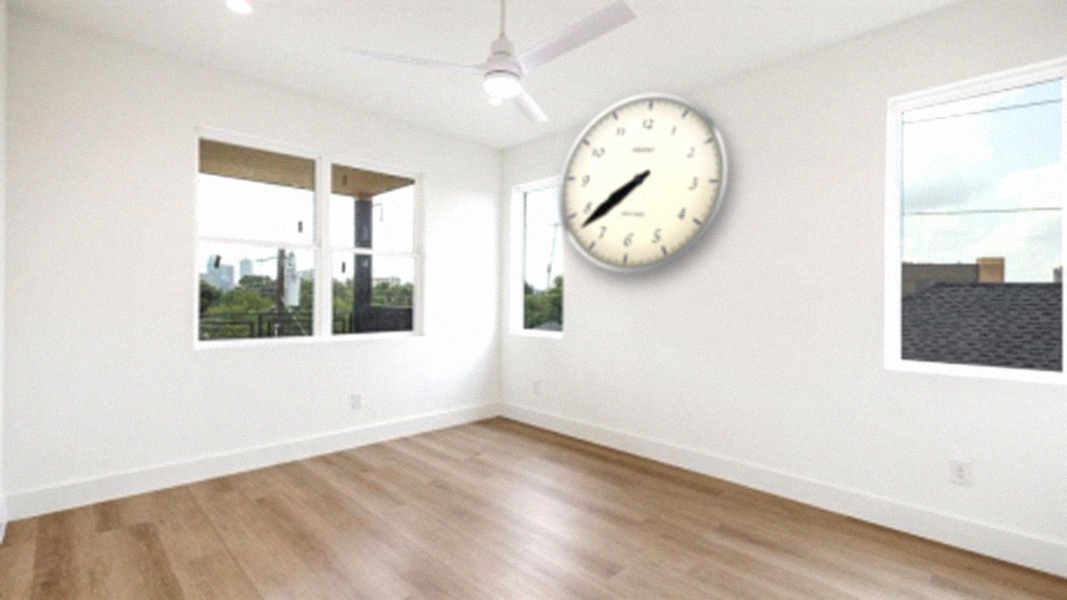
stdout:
h=7 m=38
